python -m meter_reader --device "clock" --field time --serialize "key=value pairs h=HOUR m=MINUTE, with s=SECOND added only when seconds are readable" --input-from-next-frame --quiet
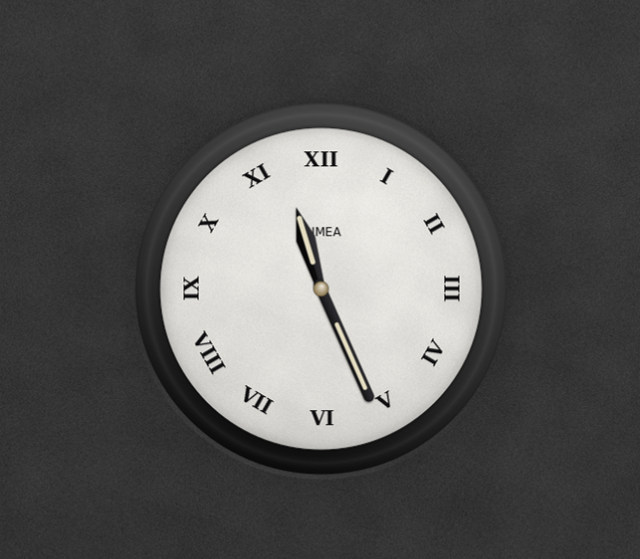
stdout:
h=11 m=26
